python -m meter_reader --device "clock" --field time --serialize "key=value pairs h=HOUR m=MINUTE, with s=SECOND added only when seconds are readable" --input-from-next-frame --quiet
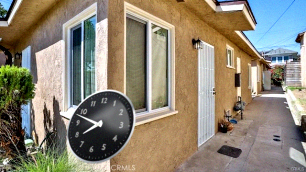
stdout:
h=7 m=48
